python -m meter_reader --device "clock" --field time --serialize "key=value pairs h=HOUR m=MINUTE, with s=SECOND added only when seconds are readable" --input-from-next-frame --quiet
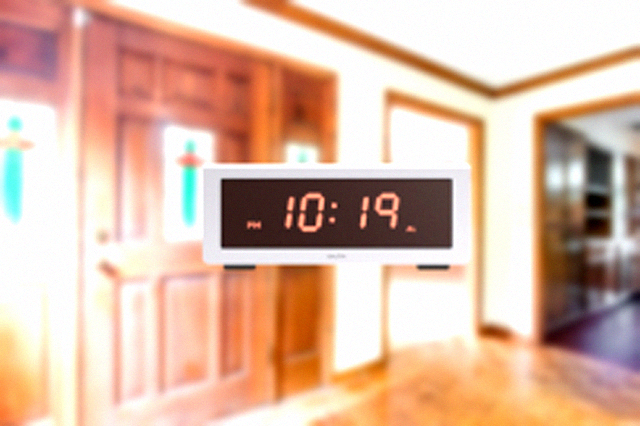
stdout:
h=10 m=19
